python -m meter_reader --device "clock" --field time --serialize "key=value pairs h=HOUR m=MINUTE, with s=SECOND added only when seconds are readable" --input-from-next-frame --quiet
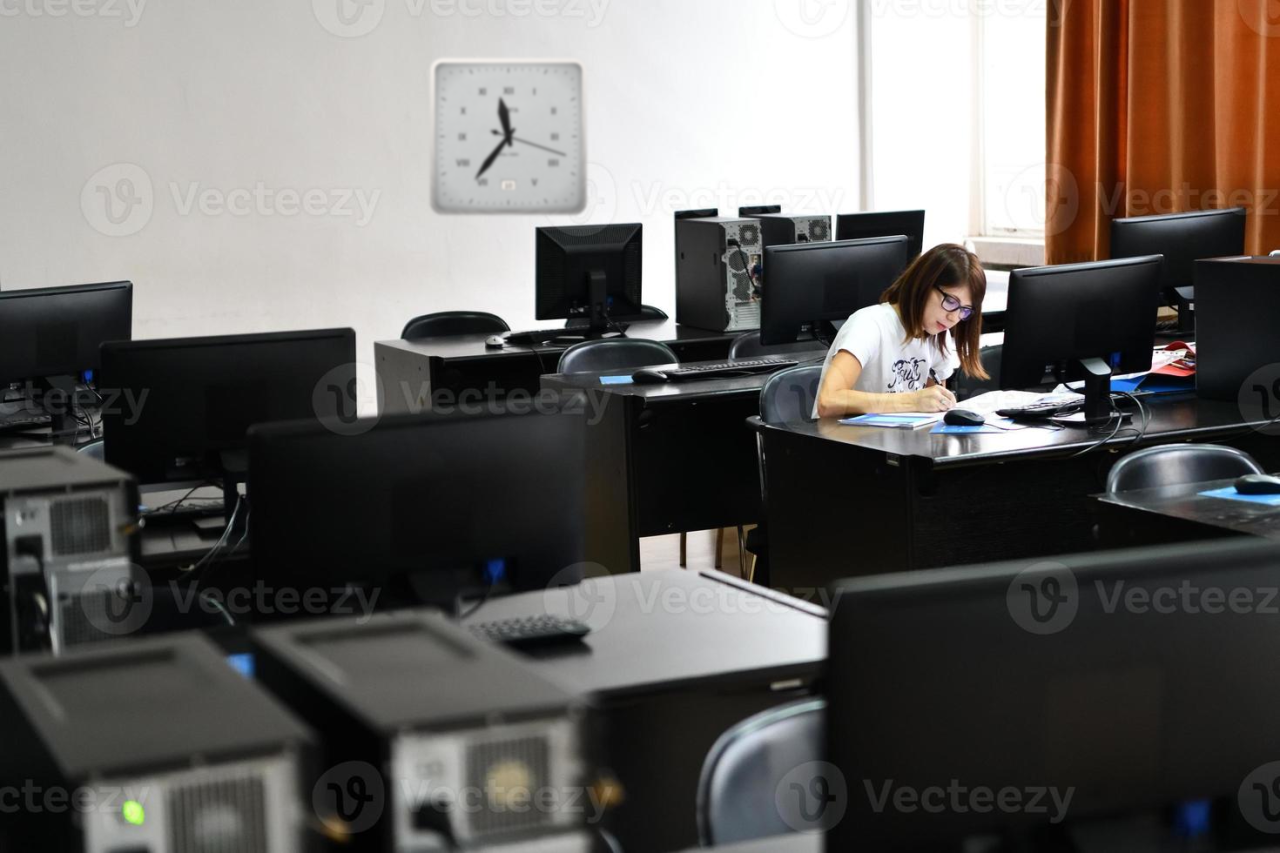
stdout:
h=11 m=36 s=18
